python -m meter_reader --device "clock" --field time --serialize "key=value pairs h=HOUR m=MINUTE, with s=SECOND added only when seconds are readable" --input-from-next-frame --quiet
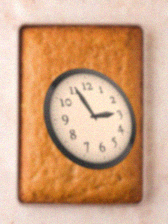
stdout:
h=2 m=56
